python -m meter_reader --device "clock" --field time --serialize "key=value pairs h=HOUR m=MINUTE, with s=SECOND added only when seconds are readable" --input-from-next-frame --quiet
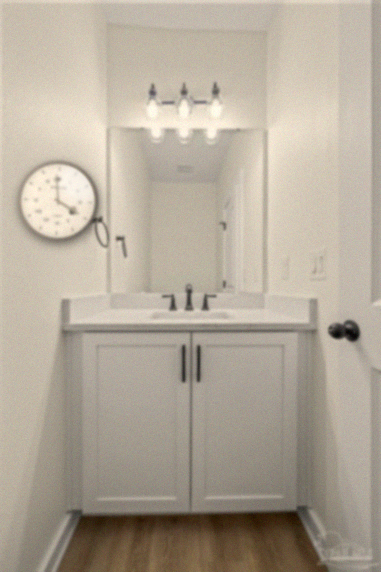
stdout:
h=3 m=59
